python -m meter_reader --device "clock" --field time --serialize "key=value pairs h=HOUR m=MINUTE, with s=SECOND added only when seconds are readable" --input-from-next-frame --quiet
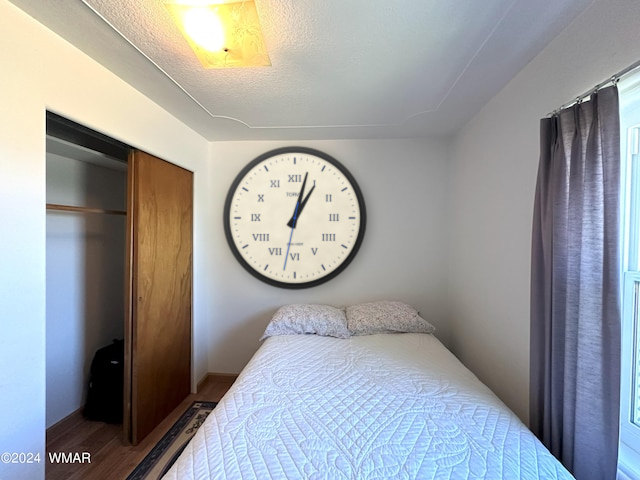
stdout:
h=1 m=2 s=32
